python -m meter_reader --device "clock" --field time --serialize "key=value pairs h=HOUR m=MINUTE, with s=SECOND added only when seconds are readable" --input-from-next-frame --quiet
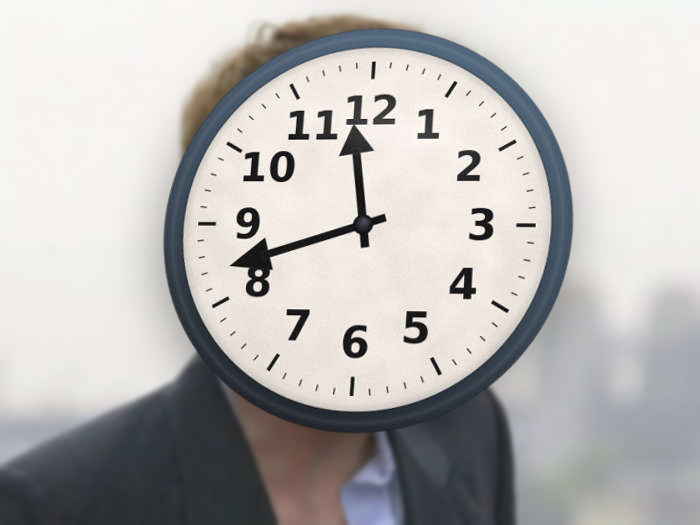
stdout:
h=11 m=42
